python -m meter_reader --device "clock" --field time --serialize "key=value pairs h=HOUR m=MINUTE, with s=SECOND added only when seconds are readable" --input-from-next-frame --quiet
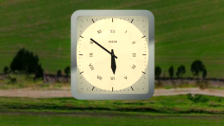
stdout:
h=5 m=51
